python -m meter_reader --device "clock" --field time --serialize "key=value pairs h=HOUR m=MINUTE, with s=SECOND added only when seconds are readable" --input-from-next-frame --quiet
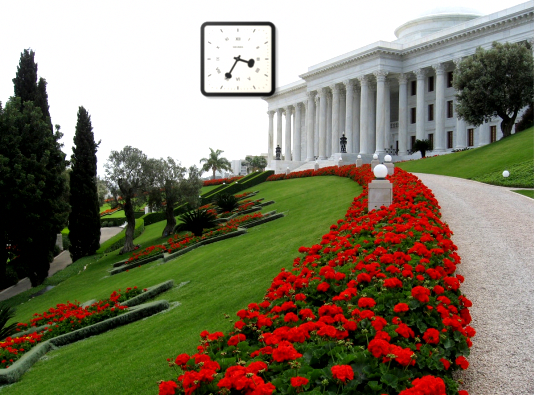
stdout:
h=3 m=35
